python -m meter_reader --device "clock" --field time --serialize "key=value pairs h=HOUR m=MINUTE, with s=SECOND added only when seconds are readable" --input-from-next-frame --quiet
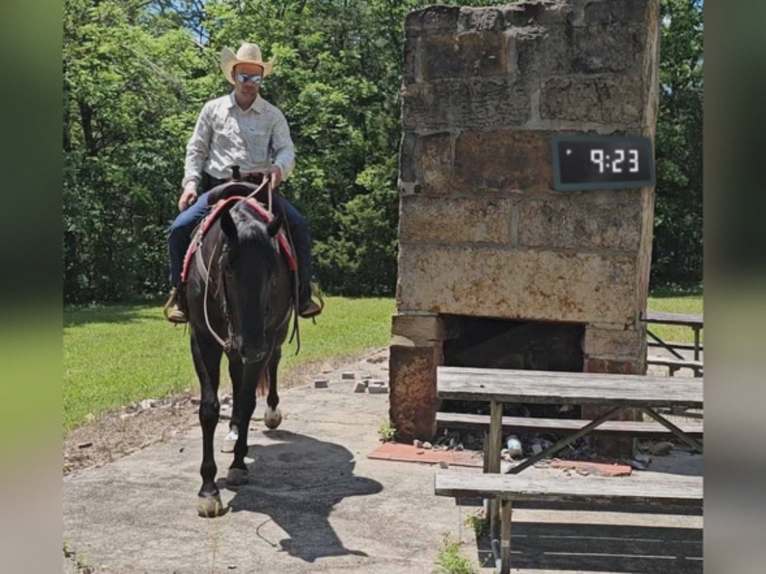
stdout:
h=9 m=23
